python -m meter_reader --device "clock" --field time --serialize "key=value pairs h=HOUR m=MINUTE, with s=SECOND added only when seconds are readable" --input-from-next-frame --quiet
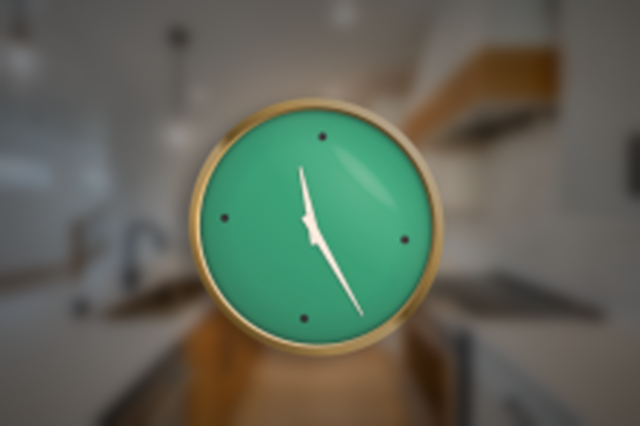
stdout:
h=11 m=24
